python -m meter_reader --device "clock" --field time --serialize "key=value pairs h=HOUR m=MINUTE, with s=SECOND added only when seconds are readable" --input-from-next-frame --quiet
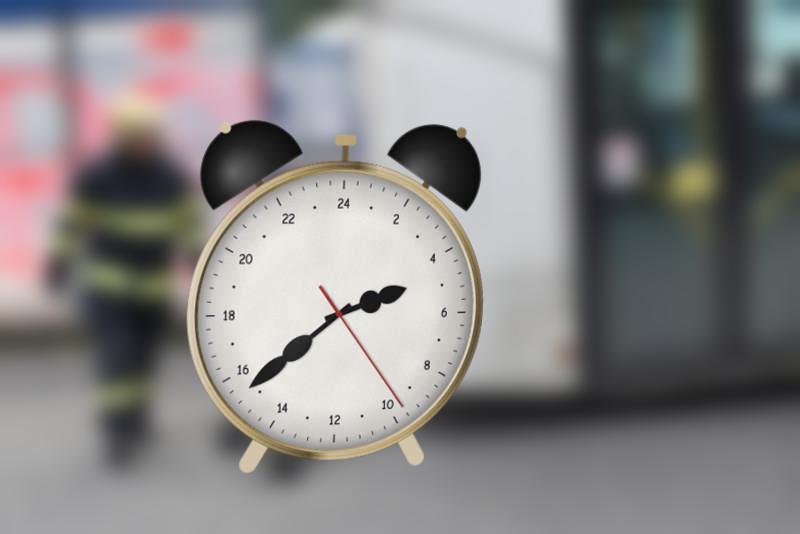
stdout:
h=4 m=38 s=24
